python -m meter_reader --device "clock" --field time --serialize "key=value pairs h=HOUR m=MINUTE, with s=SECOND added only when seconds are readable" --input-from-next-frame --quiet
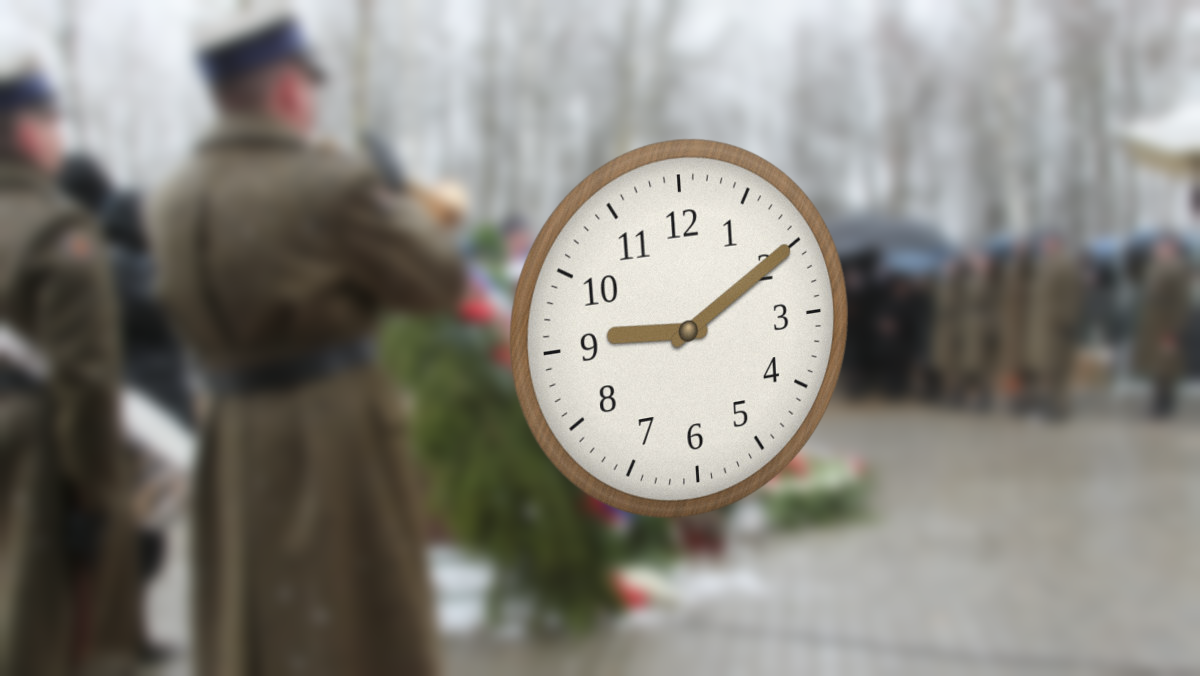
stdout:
h=9 m=10
